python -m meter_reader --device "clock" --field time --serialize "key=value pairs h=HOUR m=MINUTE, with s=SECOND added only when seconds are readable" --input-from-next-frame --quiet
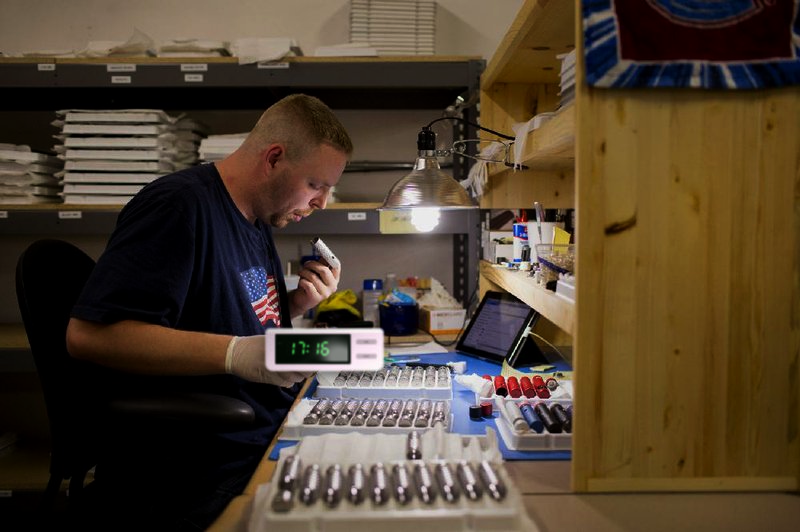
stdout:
h=17 m=16
